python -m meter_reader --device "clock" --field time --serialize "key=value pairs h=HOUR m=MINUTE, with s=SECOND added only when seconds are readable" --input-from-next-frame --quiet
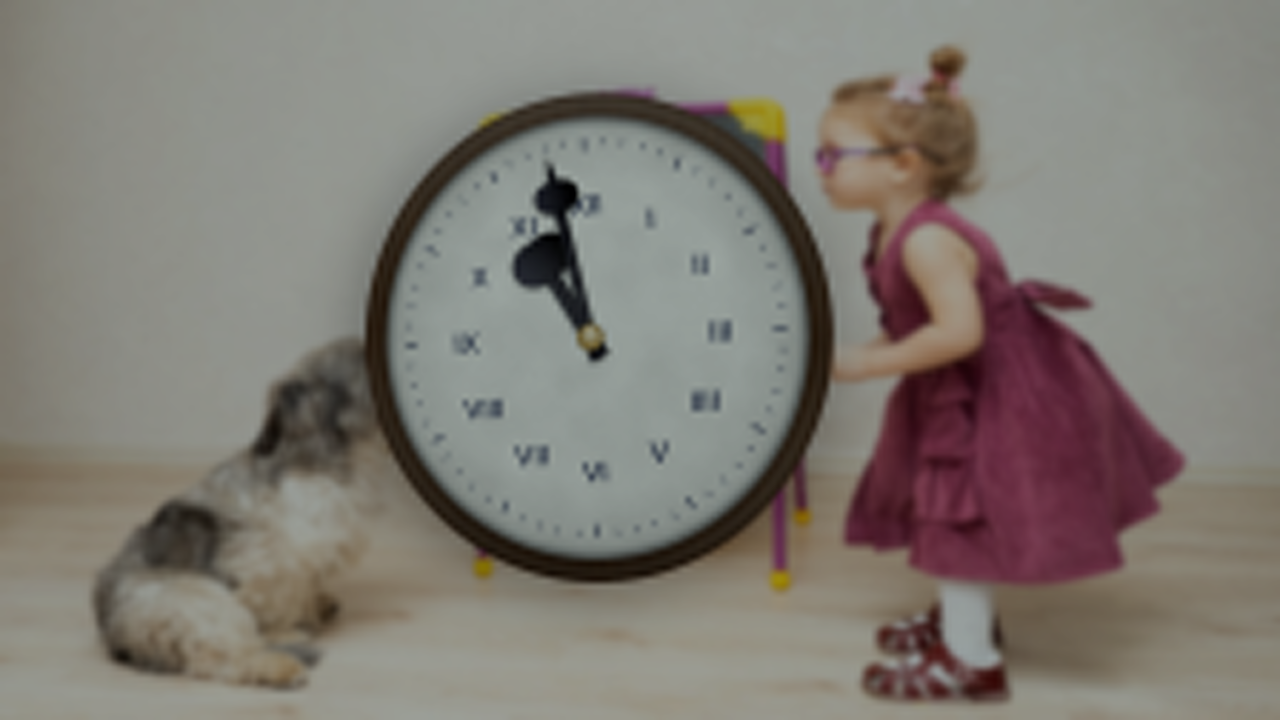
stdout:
h=10 m=58
